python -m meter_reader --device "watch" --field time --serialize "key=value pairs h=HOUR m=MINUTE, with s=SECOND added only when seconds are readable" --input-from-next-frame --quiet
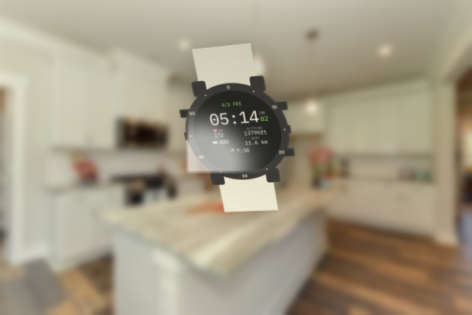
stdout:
h=5 m=14
